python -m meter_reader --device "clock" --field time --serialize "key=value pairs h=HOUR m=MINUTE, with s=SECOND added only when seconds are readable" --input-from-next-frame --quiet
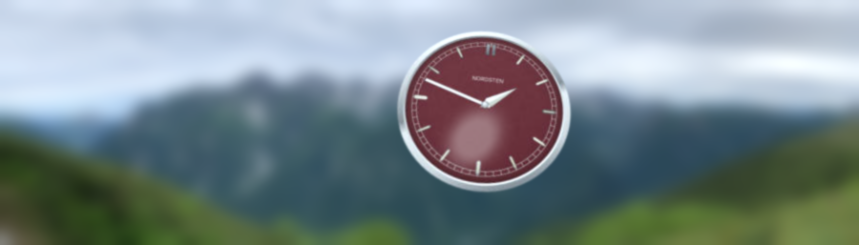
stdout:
h=1 m=48
